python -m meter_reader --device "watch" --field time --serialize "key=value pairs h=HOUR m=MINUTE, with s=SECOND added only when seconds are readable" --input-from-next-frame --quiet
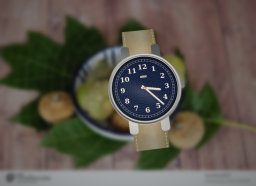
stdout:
h=3 m=23
